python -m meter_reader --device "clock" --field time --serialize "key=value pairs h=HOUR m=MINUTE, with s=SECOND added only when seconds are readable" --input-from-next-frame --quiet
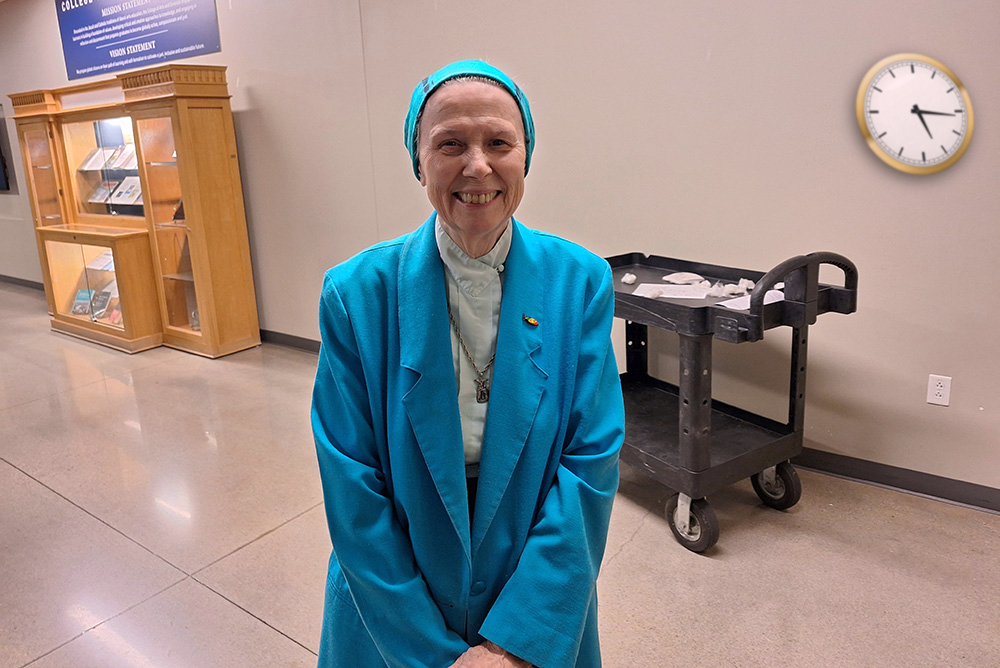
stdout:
h=5 m=16
